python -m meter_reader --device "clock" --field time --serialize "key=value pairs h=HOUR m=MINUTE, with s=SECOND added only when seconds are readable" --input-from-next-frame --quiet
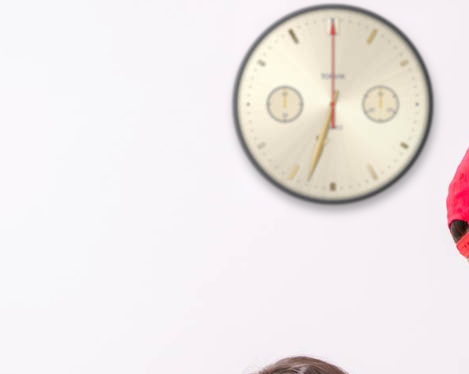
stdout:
h=6 m=33
